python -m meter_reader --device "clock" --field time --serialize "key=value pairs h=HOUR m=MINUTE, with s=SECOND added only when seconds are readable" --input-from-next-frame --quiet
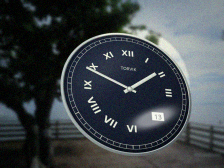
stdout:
h=1 m=49
